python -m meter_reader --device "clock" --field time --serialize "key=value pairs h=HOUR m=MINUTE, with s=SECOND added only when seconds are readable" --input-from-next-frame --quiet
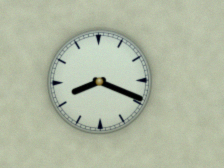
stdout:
h=8 m=19
